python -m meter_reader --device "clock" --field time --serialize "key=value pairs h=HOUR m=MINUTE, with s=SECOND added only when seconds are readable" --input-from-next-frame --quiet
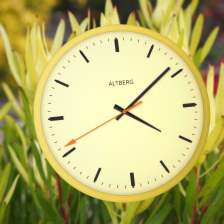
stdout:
h=4 m=8 s=41
